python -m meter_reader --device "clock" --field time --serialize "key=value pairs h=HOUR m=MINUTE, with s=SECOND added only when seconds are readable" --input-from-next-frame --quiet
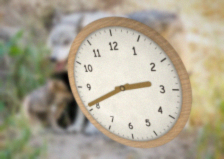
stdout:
h=2 m=41
